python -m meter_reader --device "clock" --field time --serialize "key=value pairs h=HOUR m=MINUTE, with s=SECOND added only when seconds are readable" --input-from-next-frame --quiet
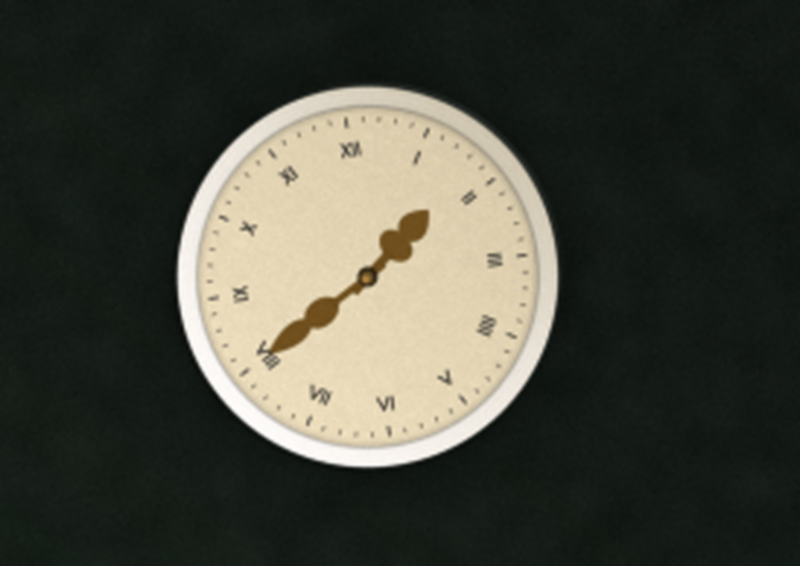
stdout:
h=1 m=40
